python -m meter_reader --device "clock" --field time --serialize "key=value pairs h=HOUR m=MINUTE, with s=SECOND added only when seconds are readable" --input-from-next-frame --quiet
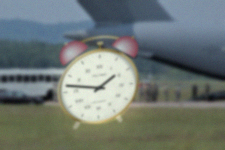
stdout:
h=1 m=47
